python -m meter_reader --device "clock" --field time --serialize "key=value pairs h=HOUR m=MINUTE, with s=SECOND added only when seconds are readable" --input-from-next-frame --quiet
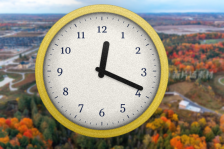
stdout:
h=12 m=19
